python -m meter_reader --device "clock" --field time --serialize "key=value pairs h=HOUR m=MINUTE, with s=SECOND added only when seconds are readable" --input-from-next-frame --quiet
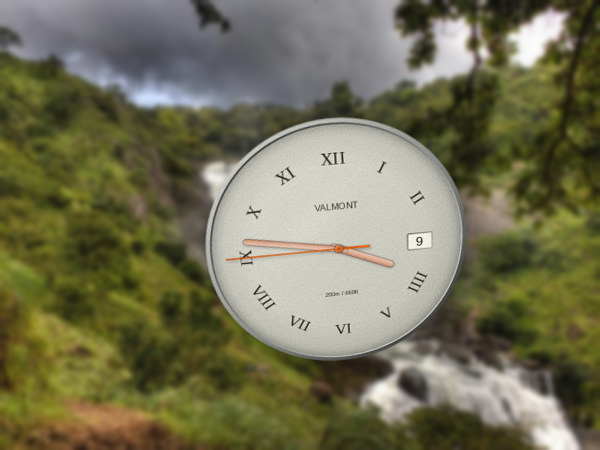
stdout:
h=3 m=46 s=45
